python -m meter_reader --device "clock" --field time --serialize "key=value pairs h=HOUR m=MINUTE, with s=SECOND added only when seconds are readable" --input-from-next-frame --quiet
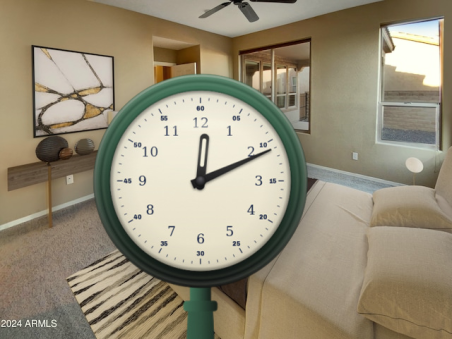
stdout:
h=12 m=11
